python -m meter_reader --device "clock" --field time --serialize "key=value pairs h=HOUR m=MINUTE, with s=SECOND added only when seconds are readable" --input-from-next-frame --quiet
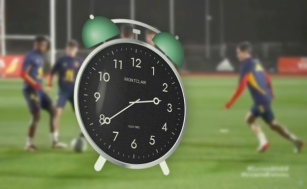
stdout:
h=2 m=39
